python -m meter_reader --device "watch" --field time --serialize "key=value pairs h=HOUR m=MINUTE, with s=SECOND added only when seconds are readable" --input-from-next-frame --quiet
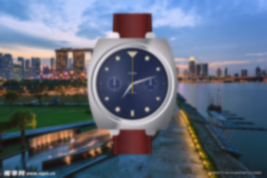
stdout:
h=7 m=12
